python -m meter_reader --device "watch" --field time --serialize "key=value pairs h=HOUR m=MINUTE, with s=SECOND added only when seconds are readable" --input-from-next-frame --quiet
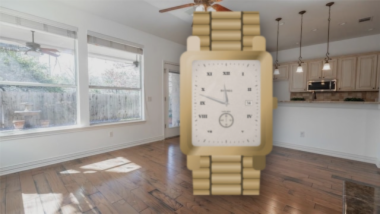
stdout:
h=11 m=48
